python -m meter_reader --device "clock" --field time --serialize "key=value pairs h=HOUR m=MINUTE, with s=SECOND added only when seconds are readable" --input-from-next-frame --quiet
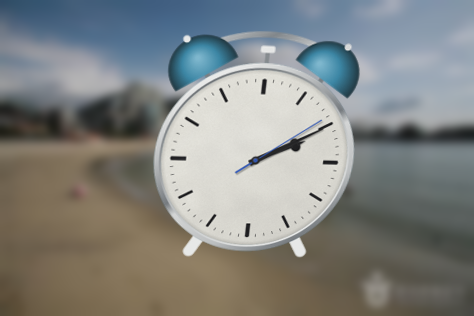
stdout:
h=2 m=10 s=9
